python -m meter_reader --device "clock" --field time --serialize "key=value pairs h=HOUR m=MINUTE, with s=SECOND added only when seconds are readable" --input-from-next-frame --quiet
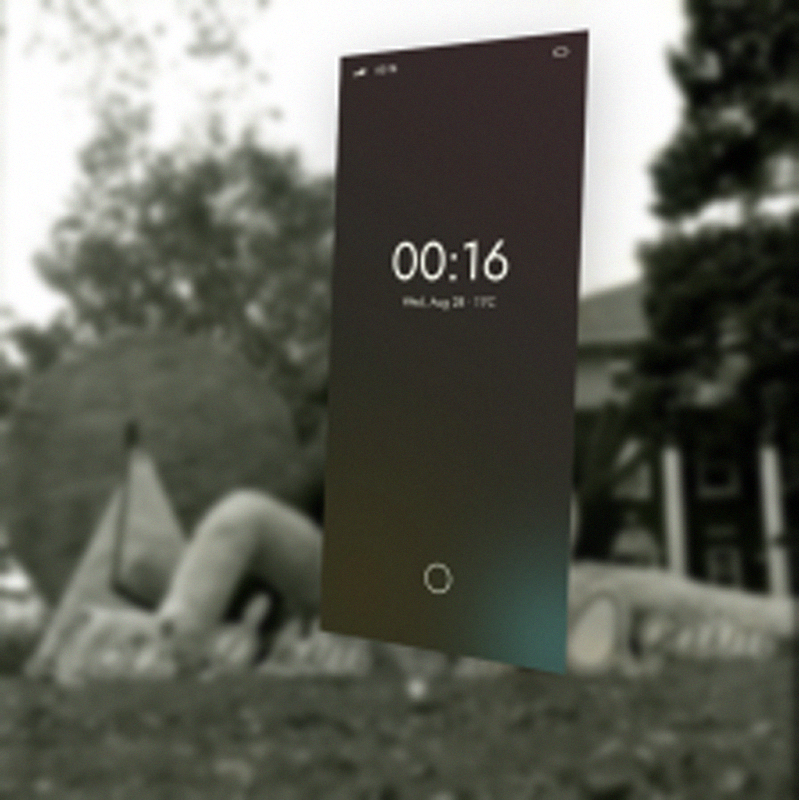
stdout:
h=0 m=16
